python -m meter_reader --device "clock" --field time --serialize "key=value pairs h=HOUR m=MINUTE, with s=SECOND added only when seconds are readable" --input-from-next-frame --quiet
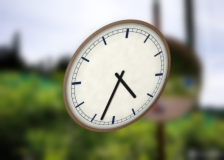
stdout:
h=4 m=33
